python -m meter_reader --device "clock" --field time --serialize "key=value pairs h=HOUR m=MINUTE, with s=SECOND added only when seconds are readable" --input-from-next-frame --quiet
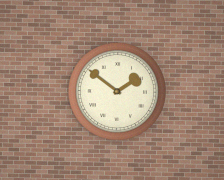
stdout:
h=1 m=51
